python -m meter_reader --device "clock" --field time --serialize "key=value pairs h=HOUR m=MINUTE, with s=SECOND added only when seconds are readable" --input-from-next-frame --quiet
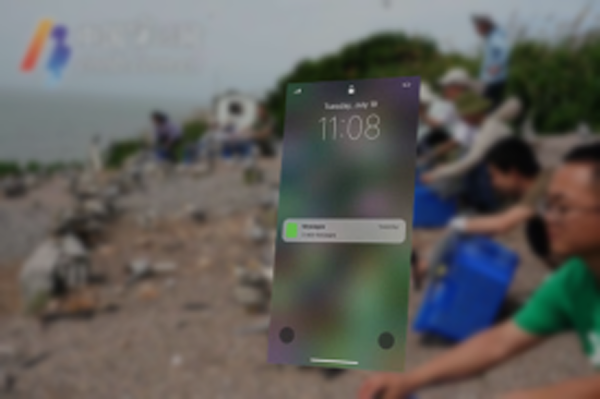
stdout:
h=11 m=8
